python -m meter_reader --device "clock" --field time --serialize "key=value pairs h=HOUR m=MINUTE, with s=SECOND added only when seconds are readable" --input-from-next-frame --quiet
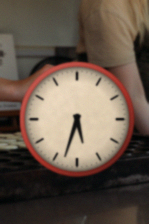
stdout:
h=5 m=33
